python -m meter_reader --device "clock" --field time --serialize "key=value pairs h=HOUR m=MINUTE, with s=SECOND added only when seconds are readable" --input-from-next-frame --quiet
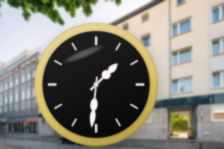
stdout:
h=1 m=31
